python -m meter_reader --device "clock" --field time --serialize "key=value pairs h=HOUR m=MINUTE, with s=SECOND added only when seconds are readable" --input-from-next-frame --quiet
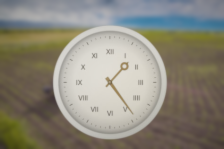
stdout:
h=1 m=24
